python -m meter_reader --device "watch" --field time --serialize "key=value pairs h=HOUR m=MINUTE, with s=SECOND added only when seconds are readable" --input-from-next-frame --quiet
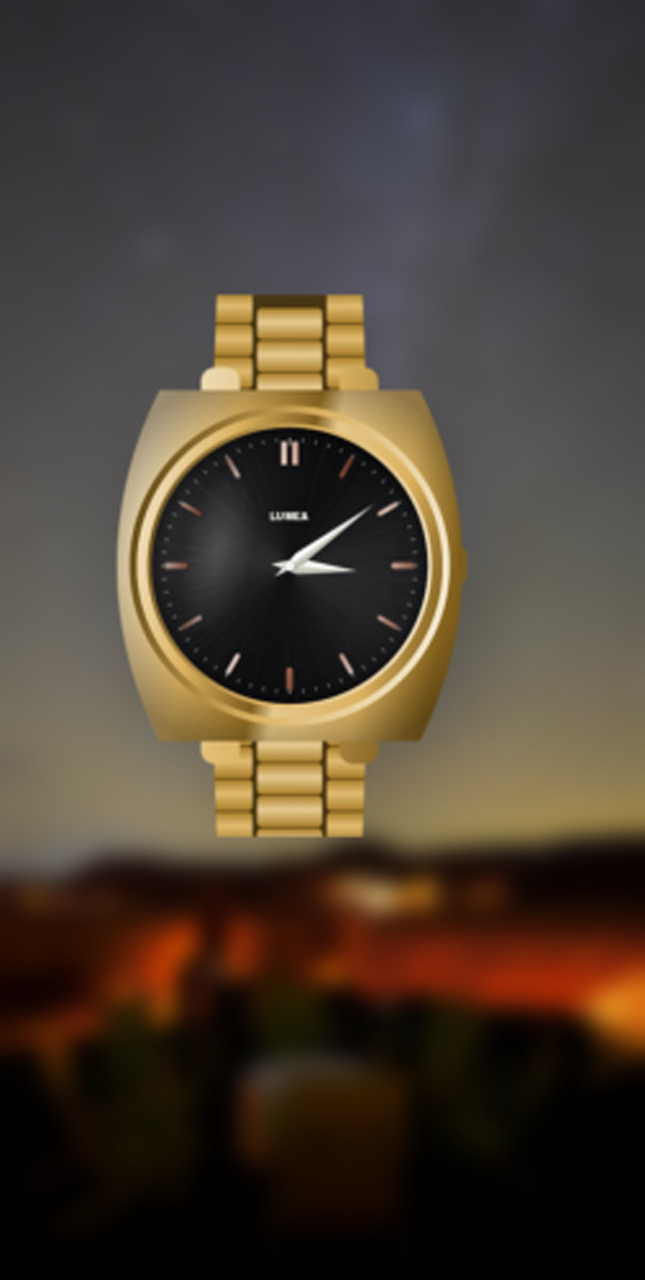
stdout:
h=3 m=9
